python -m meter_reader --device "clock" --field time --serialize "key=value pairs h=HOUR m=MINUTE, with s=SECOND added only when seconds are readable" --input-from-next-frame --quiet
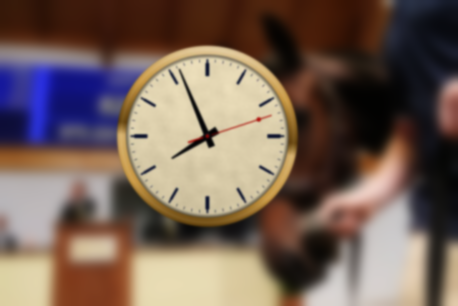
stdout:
h=7 m=56 s=12
